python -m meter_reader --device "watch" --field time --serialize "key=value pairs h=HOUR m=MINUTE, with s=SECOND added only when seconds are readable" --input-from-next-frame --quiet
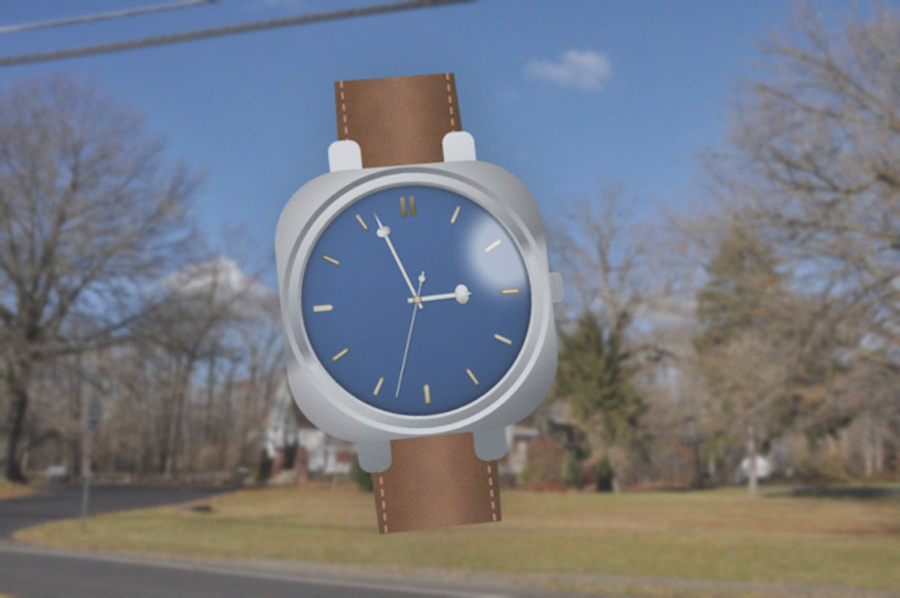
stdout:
h=2 m=56 s=33
